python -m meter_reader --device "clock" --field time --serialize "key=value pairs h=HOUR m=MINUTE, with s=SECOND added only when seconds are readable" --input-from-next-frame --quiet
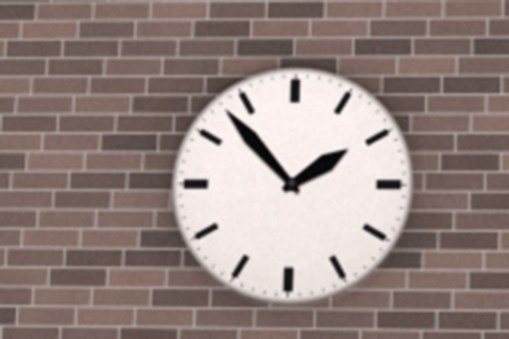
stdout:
h=1 m=53
